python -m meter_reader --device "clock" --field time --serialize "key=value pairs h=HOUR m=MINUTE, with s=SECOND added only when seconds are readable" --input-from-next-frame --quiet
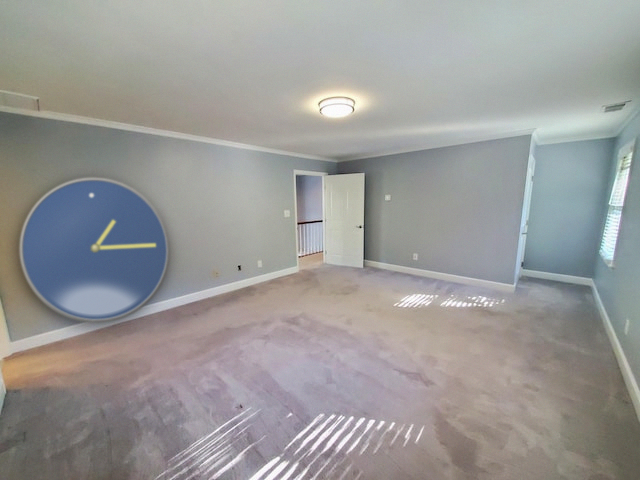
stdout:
h=1 m=15
